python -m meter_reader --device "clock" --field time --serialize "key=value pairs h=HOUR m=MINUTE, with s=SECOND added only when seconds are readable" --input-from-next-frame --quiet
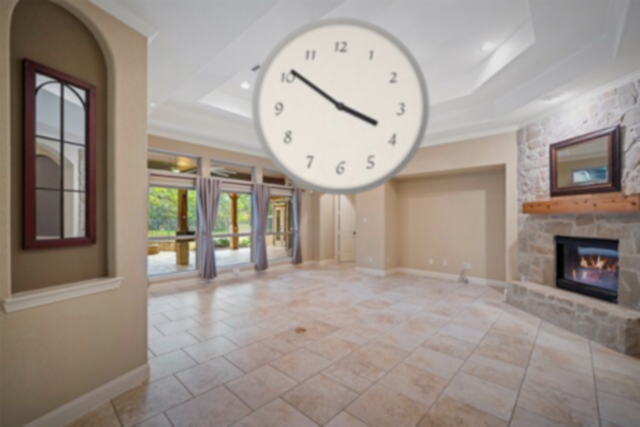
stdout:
h=3 m=51
